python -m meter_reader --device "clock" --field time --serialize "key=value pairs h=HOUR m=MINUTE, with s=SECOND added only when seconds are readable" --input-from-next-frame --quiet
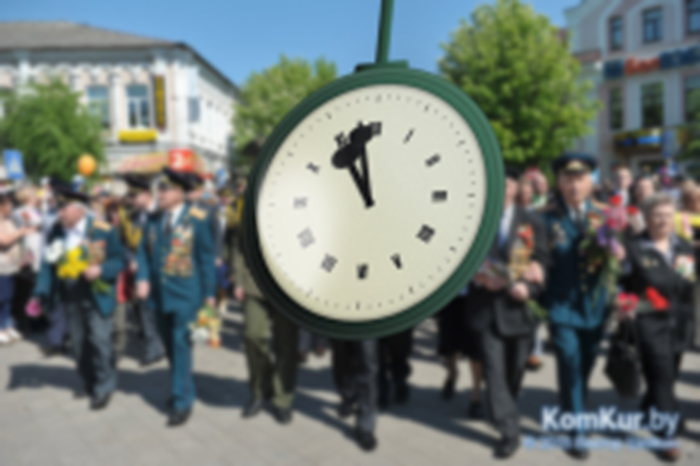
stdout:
h=10 m=58
